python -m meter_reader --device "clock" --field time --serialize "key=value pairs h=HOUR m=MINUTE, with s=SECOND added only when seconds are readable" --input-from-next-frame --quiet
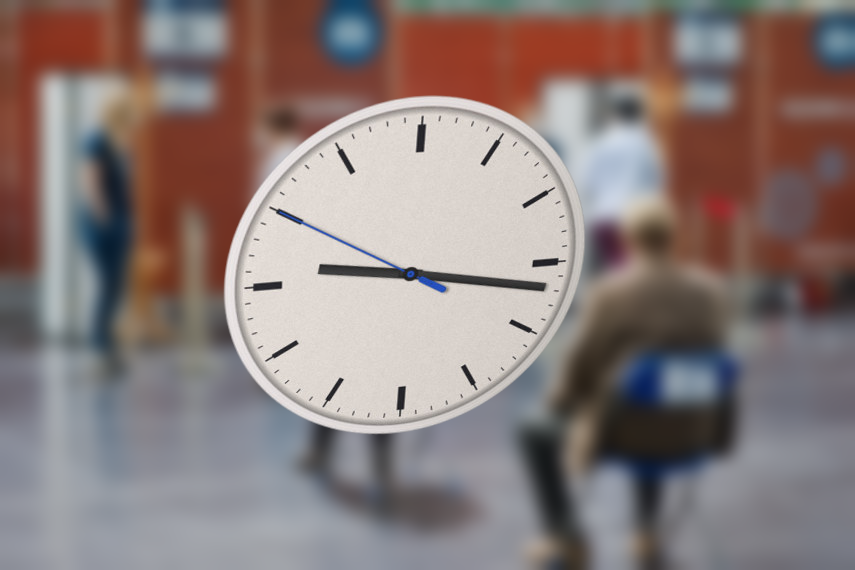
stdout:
h=9 m=16 s=50
